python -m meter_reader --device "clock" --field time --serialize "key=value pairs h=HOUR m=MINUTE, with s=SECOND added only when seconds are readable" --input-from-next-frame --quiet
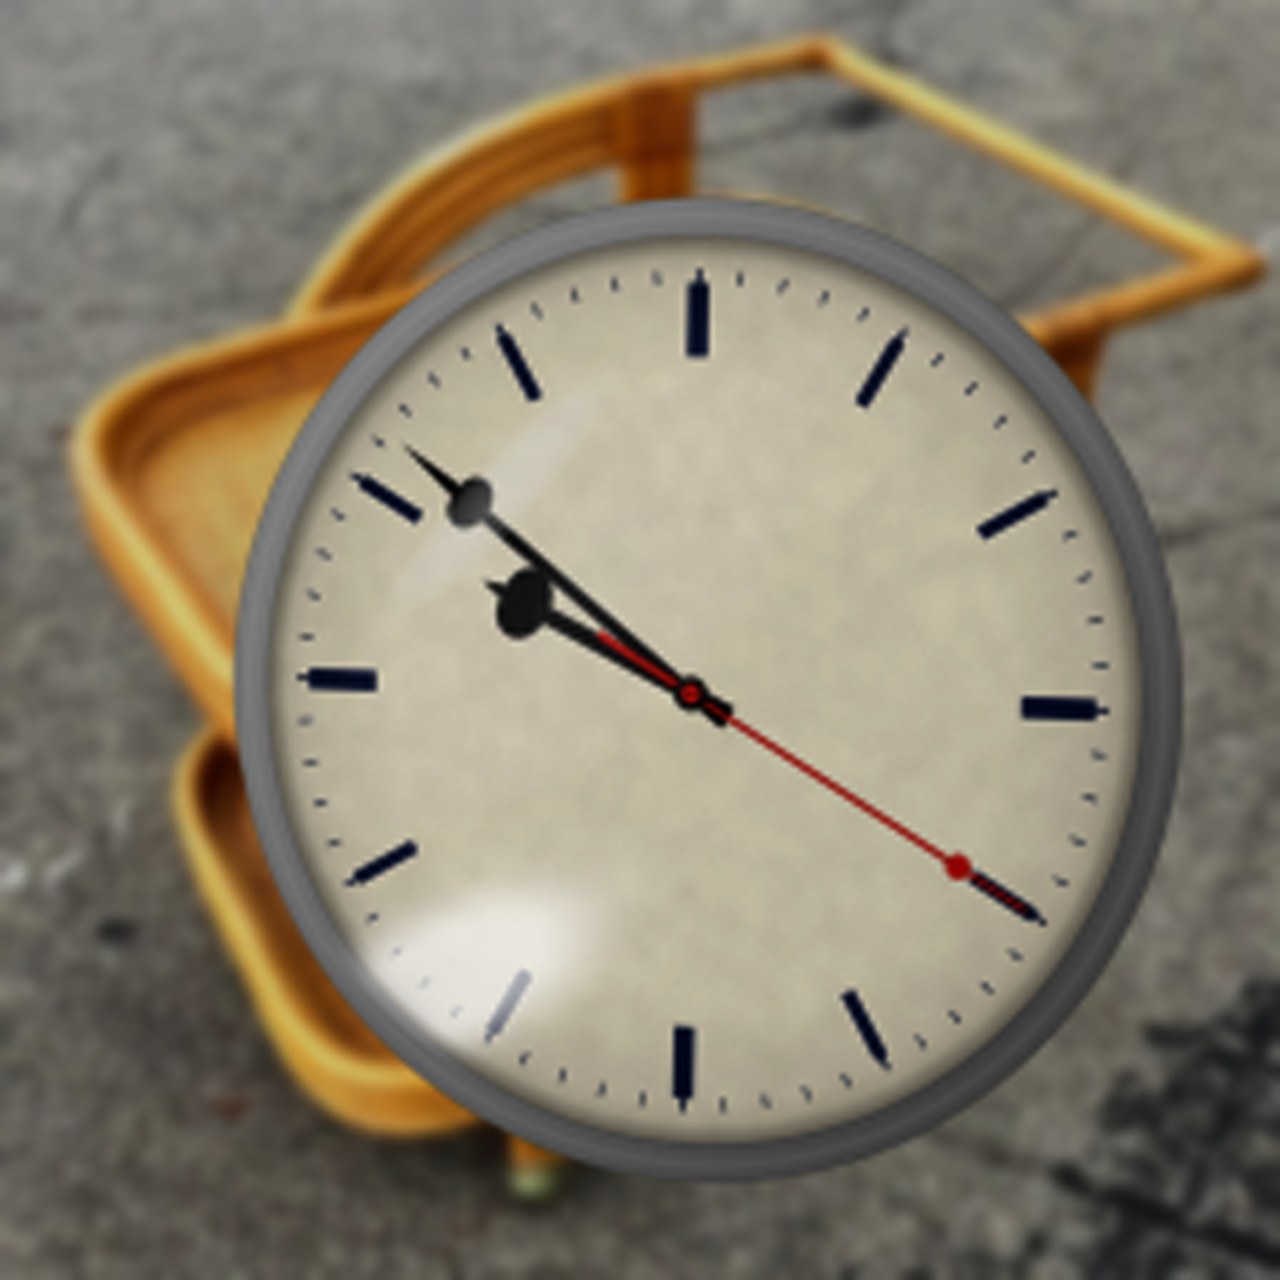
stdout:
h=9 m=51 s=20
